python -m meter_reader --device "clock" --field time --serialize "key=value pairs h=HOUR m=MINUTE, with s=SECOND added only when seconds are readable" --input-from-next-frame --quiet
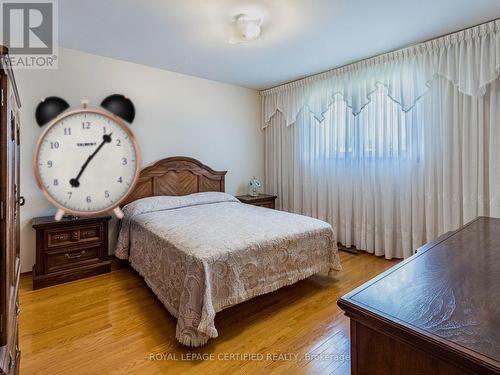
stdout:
h=7 m=7
